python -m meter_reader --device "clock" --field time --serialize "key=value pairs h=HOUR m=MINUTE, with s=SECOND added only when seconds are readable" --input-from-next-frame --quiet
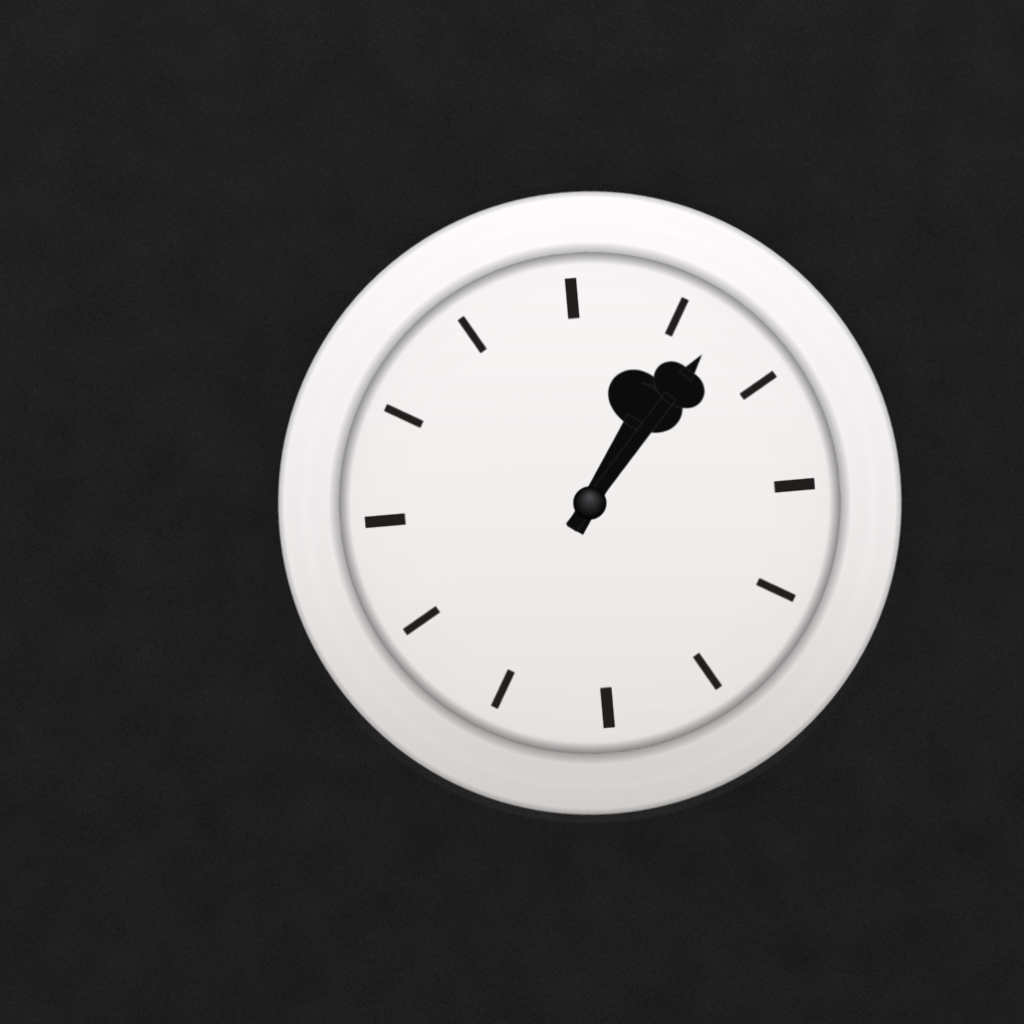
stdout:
h=1 m=7
